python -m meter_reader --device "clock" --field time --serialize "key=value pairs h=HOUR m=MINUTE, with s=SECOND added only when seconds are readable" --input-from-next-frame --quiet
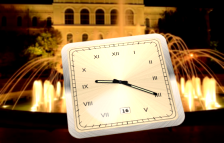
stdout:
h=9 m=20
